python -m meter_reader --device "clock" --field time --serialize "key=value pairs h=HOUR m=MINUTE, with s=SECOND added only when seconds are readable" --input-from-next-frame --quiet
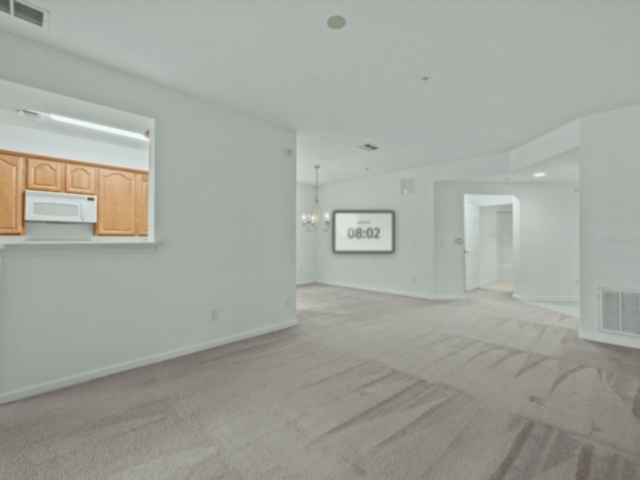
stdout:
h=8 m=2
